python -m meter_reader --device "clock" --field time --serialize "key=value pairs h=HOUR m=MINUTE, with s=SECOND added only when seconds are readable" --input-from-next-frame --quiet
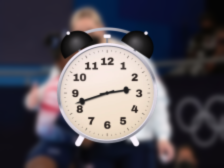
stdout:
h=2 m=42
